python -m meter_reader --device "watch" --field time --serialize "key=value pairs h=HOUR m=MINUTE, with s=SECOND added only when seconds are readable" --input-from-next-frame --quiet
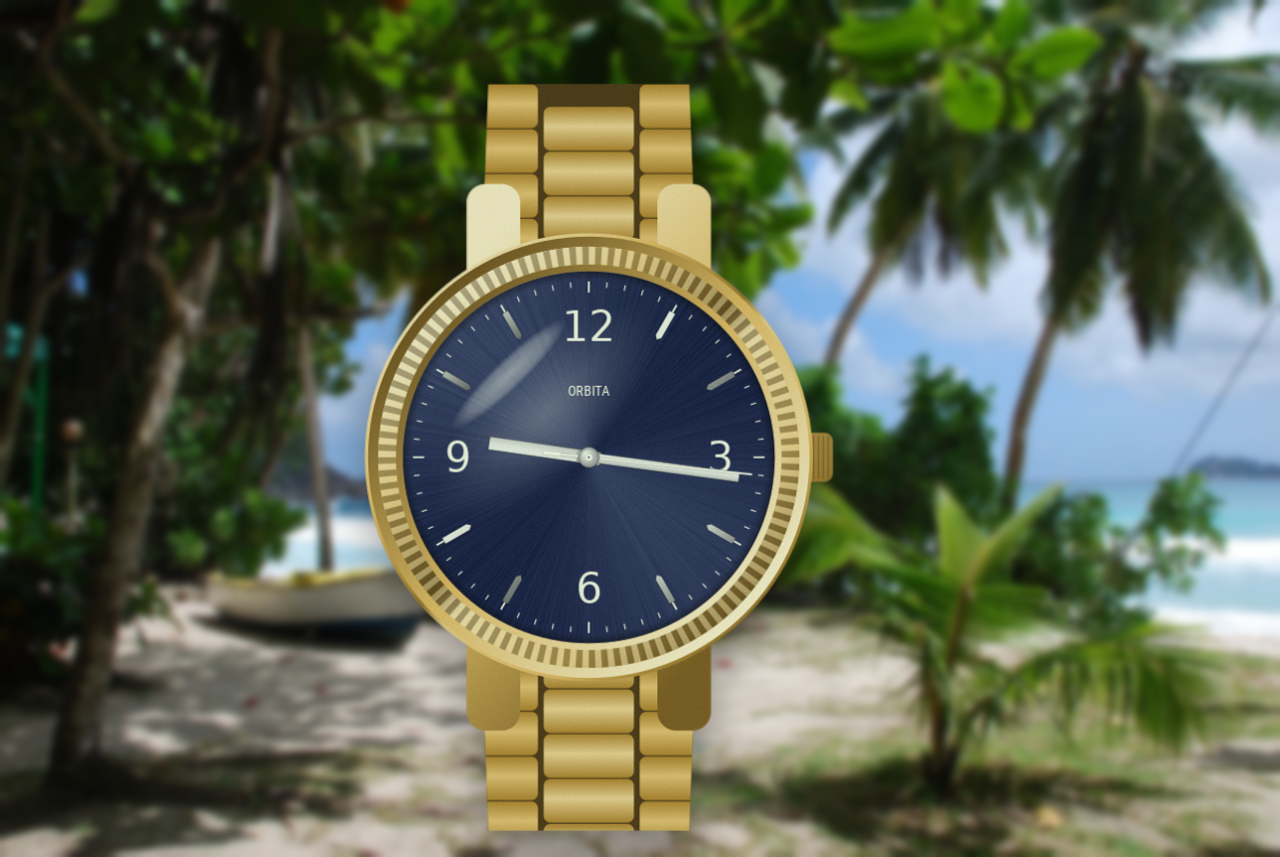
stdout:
h=9 m=16 s=16
